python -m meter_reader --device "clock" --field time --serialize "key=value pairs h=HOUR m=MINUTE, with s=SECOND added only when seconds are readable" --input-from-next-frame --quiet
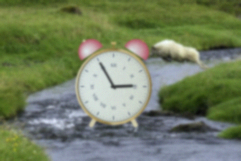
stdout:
h=2 m=55
